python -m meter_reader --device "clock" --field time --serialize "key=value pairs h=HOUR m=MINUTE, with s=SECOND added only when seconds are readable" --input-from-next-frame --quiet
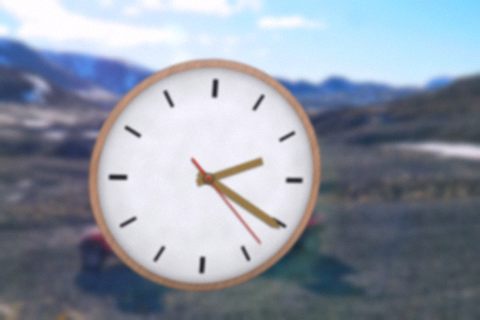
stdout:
h=2 m=20 s=23
